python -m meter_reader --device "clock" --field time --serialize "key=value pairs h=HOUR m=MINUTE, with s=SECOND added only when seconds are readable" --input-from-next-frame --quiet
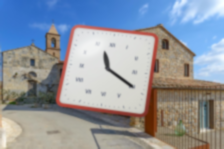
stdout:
h=11 m=20
